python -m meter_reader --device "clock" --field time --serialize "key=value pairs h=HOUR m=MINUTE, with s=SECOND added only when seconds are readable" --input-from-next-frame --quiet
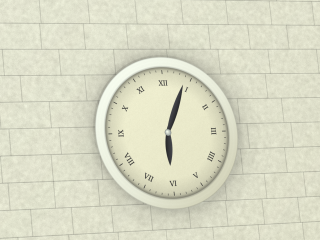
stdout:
h=6 m=4
